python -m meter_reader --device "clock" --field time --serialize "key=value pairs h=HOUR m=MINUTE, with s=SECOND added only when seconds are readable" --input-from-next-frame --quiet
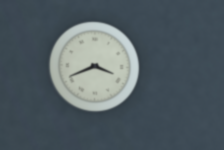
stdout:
h=3 m=41
